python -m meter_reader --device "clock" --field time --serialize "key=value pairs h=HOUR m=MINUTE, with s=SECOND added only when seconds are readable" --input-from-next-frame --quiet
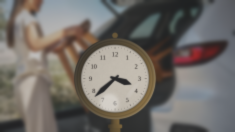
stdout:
h=3 m=38
